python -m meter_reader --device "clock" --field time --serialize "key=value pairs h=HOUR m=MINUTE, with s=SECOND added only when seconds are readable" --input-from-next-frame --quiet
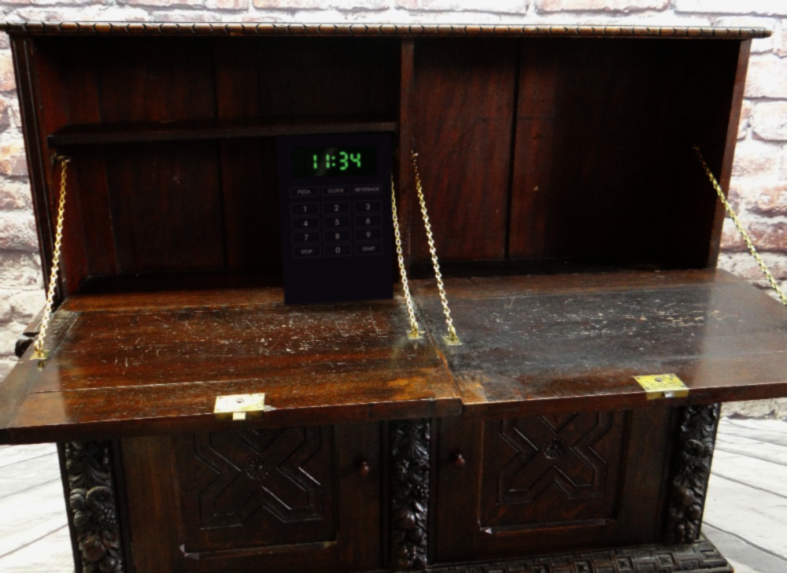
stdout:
h=11 m=34
